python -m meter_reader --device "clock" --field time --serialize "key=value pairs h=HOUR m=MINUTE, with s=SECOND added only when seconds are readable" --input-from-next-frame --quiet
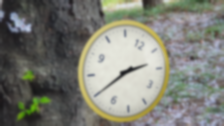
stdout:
h=1 m=35
